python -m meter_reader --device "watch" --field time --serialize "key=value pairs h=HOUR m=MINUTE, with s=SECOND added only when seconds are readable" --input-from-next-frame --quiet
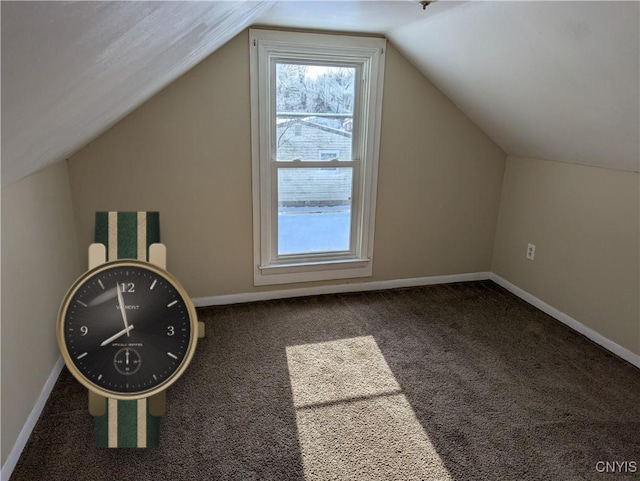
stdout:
h=7 m=58
